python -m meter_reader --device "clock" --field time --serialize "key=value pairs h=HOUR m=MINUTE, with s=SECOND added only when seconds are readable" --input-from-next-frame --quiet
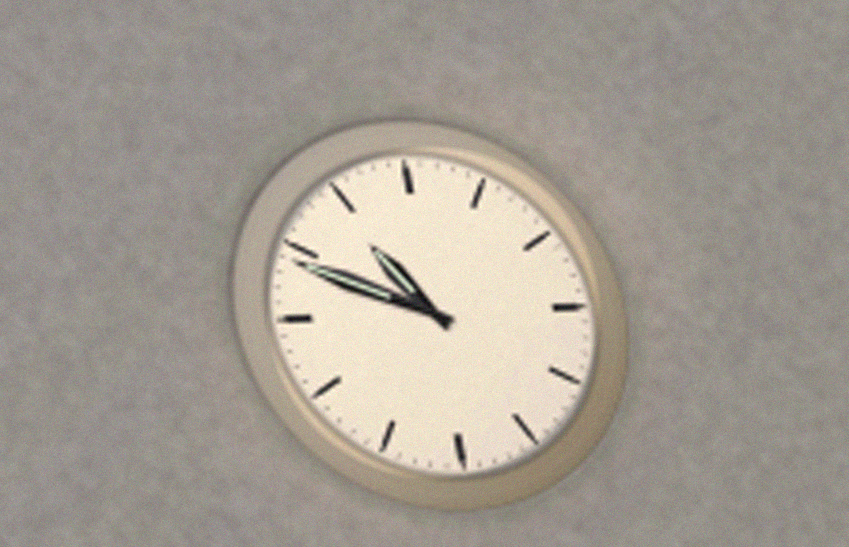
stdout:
h=10 m=49
